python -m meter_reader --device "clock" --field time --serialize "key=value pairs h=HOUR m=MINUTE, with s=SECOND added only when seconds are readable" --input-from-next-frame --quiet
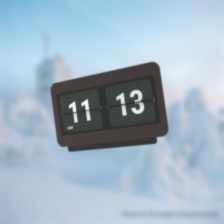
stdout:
h=11 m=13
